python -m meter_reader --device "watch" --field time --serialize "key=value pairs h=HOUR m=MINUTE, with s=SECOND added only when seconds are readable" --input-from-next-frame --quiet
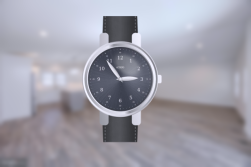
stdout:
h=2 m=54
